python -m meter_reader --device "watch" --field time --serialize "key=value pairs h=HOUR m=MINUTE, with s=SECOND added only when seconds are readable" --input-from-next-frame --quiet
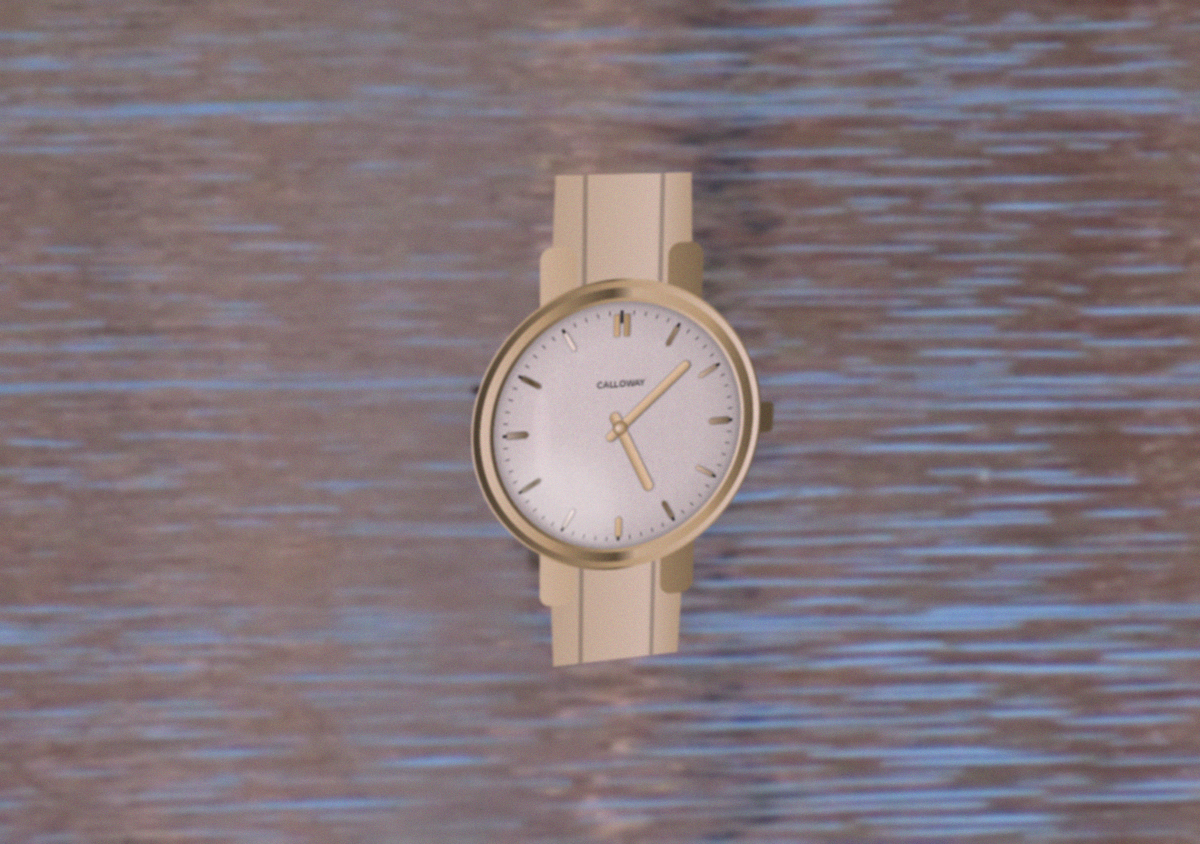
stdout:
h=5 m=8
